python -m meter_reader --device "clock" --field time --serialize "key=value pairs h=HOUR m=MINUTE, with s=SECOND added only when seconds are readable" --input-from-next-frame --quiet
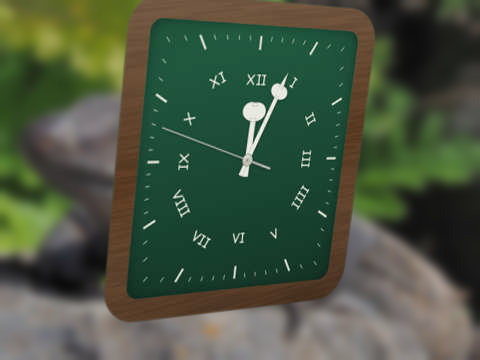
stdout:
h=12 m=3 s=48
